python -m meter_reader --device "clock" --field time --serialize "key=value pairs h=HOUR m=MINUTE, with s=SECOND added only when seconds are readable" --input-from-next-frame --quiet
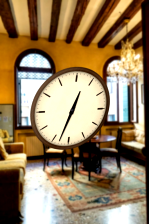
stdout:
h=12 m=33
